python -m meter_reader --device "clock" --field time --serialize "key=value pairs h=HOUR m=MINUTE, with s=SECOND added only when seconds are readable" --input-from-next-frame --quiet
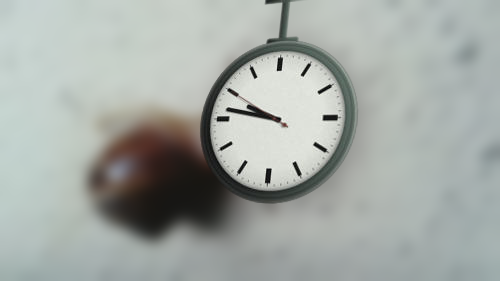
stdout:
h=9 m=46 s=50
